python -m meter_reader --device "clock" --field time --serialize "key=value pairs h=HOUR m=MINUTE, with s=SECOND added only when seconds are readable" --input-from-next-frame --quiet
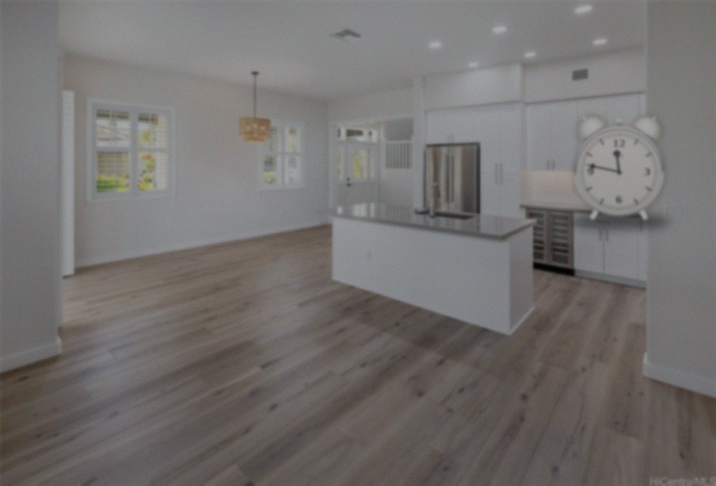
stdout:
h=11 m=47
